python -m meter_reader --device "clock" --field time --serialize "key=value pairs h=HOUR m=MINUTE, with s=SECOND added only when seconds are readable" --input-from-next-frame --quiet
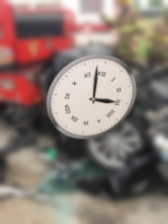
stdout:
h=2 m=58
